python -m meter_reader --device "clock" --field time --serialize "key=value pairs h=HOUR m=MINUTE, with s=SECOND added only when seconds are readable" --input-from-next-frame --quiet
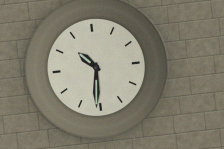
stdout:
h=10 m=31
